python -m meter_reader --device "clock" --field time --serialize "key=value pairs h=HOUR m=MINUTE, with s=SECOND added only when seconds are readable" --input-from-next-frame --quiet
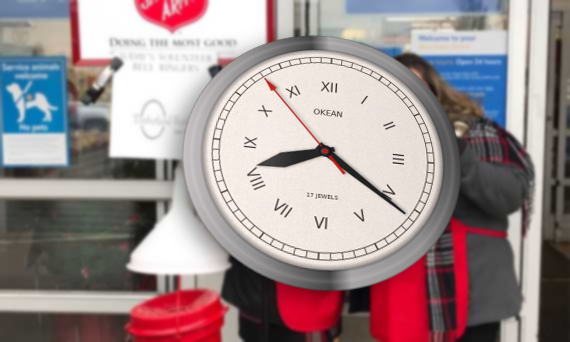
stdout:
h=8 m=20 s=53
